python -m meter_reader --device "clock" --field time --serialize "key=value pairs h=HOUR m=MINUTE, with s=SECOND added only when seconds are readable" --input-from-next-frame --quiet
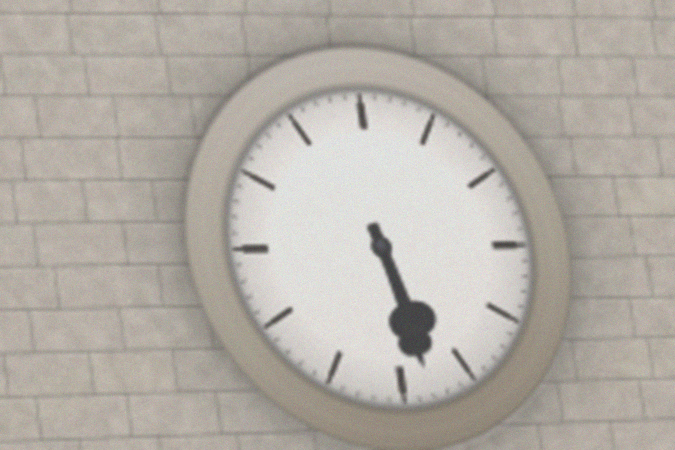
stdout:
h=5 m=28
